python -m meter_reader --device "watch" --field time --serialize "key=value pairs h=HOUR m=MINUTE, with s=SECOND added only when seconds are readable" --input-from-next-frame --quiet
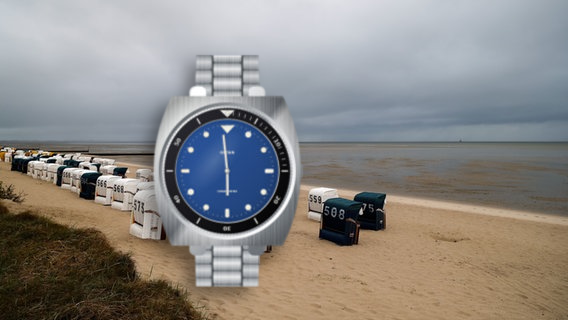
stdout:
h=5 m=59
